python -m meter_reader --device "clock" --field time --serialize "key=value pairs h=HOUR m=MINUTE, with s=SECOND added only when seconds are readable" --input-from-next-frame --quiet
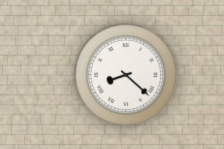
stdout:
h=8 m=22
